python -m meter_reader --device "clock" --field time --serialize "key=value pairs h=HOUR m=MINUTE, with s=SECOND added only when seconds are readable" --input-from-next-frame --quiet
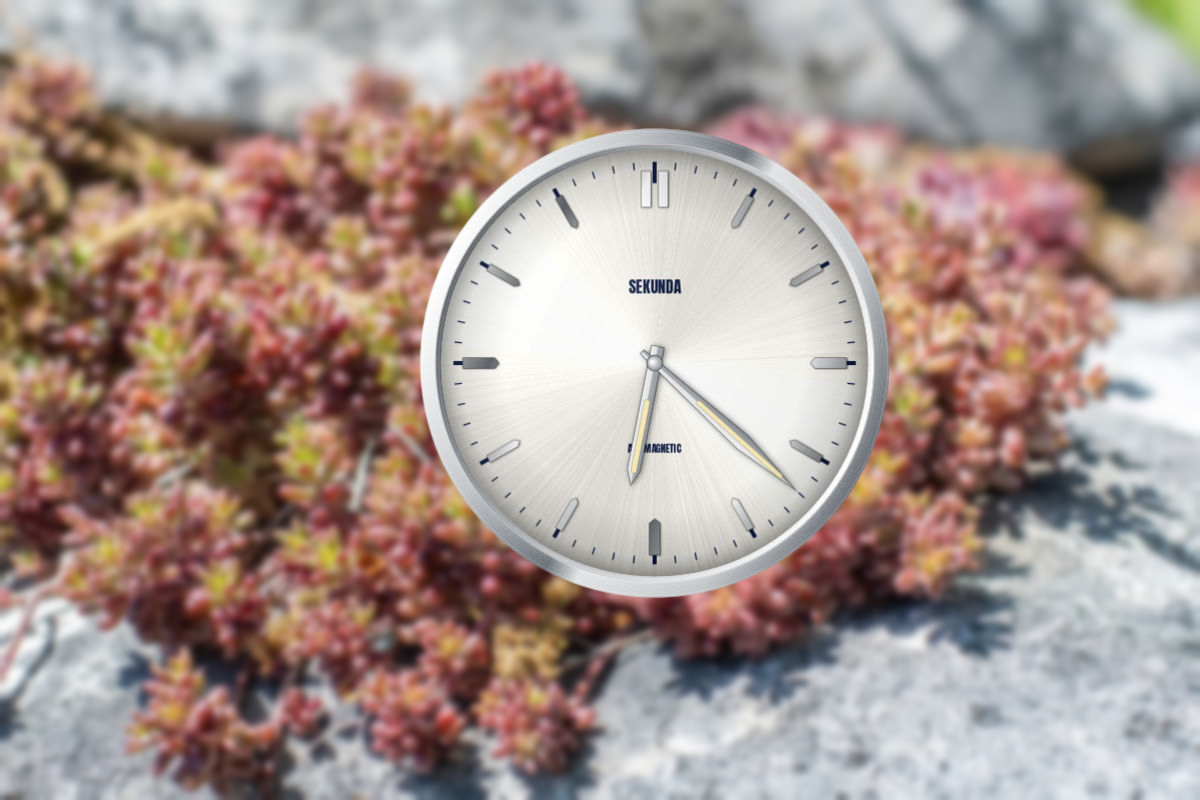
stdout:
h=6 m=22
